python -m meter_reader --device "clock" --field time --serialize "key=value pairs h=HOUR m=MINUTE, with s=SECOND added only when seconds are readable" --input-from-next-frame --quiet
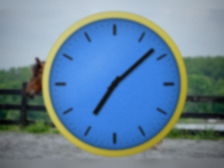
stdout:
h=7 m=8
